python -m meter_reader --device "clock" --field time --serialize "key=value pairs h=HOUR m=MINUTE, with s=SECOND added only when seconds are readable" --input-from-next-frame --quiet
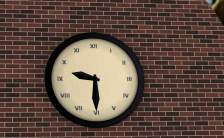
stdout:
h=9 m=30
